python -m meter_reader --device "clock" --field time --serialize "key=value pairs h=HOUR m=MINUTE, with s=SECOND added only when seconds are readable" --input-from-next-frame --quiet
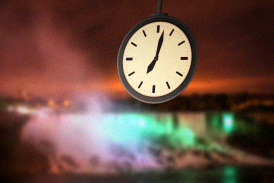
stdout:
h=7 m=2
